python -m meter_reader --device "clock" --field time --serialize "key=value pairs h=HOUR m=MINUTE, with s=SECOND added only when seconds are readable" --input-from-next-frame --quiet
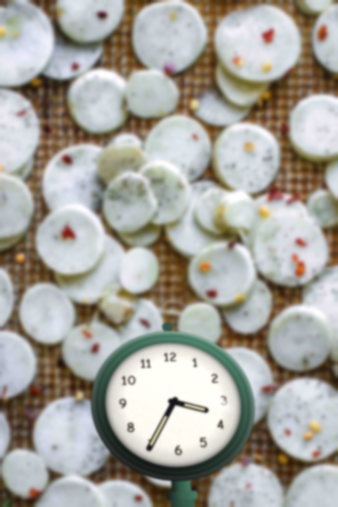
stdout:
h=3 m=35
